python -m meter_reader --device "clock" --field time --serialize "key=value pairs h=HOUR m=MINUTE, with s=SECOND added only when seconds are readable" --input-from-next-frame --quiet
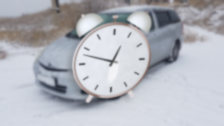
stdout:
h=12 m=48
